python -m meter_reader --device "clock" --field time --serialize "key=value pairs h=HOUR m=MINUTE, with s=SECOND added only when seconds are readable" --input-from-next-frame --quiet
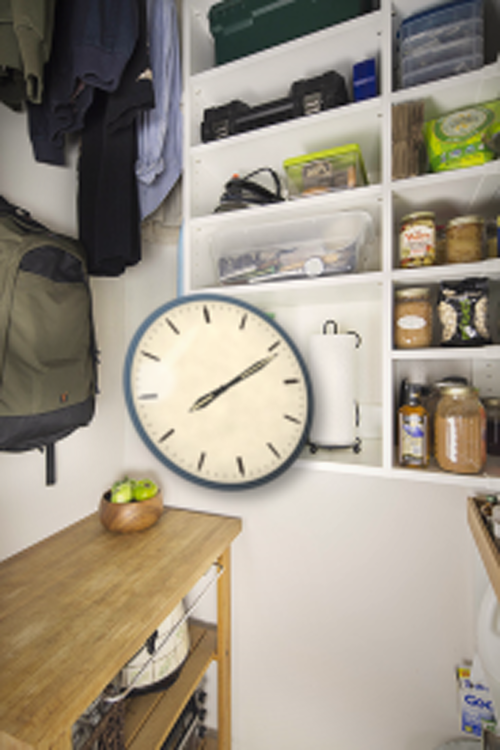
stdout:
h=8 m=11
